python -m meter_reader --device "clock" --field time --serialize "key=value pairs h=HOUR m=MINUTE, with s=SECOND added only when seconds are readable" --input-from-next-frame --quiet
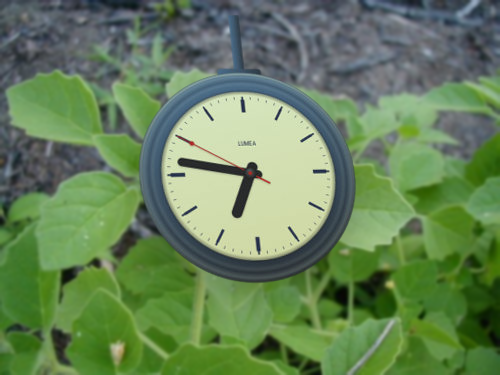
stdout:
h=6 m=46 s=50
